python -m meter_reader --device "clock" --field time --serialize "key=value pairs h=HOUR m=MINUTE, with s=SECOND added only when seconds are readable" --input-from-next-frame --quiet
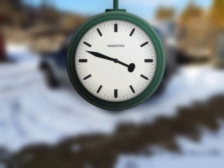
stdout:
h=3 m=48
